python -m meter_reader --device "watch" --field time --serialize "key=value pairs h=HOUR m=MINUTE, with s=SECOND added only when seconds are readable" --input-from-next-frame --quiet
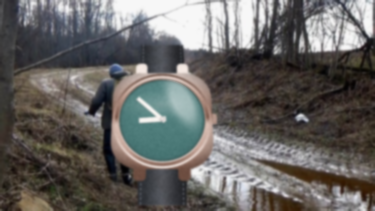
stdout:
h=8 m=52
